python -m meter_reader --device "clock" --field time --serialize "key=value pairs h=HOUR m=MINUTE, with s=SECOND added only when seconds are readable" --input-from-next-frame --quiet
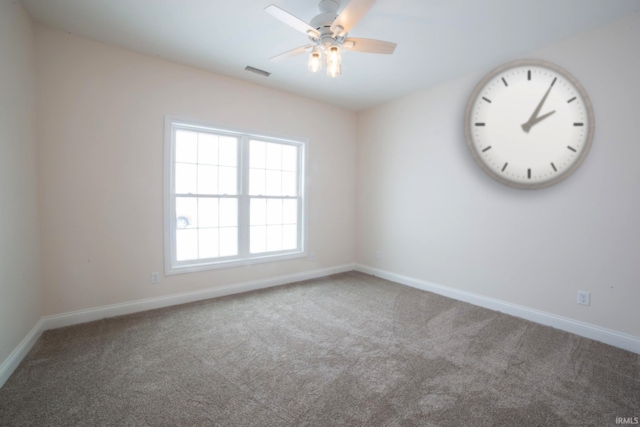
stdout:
h=2 m=5
